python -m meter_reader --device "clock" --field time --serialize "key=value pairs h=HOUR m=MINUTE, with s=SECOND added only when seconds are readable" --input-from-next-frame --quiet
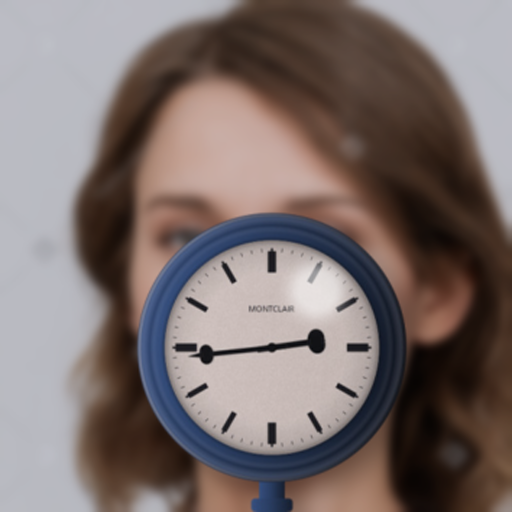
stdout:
h=2 m=44
